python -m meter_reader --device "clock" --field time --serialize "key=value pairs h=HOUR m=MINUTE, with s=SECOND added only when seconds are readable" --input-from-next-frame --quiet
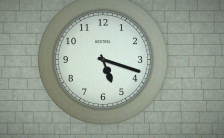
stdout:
h=5 m=18
